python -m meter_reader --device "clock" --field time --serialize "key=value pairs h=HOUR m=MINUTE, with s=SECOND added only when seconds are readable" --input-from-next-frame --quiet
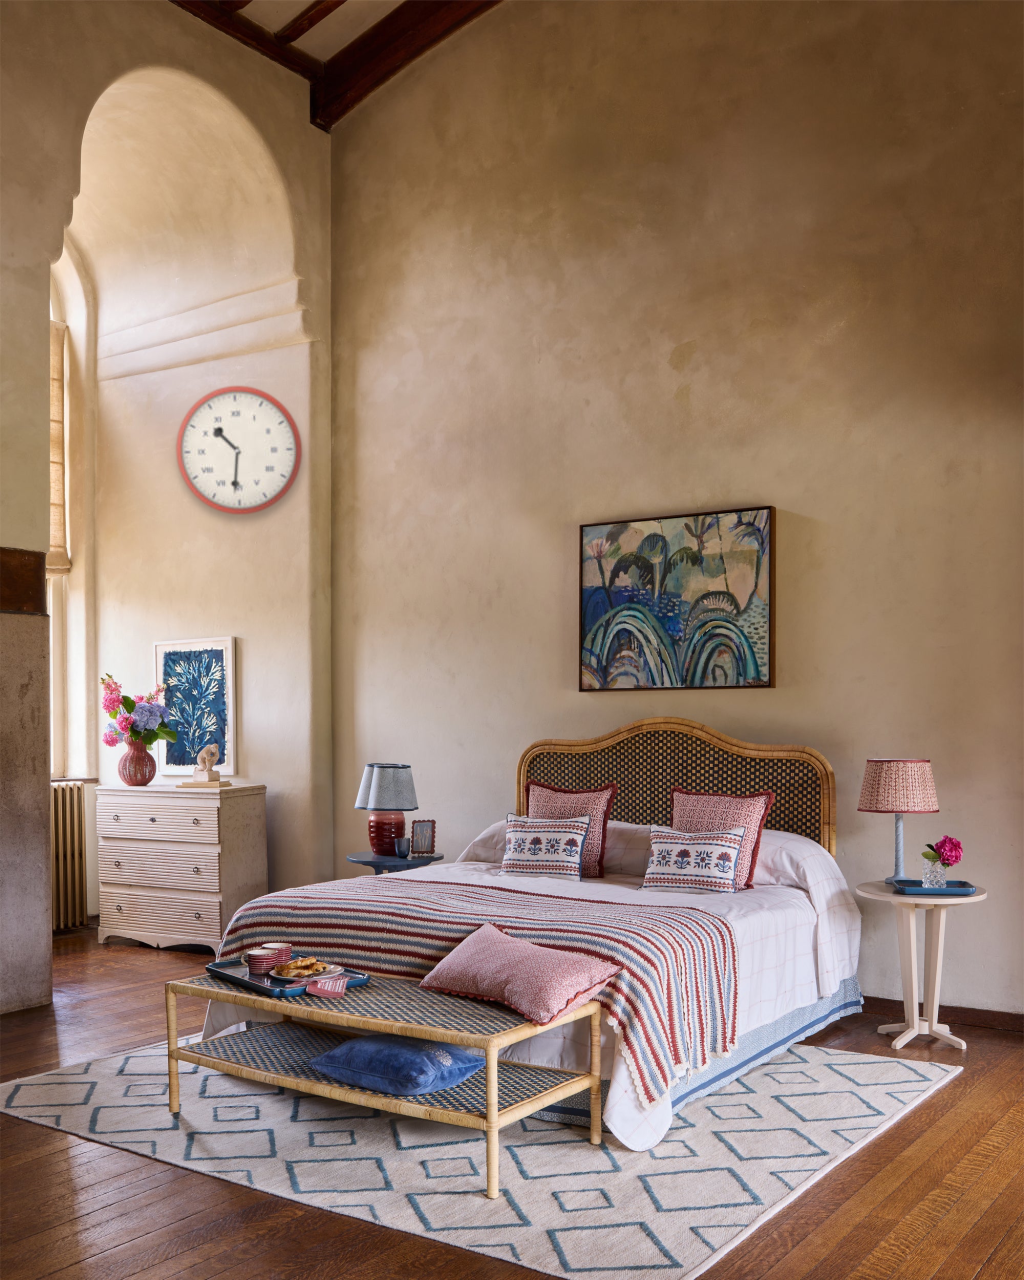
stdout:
h=10 m=31
